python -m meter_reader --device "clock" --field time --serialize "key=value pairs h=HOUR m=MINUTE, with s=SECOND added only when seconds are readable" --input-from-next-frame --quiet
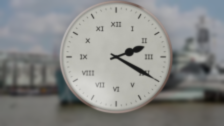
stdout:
h=2 m=20
